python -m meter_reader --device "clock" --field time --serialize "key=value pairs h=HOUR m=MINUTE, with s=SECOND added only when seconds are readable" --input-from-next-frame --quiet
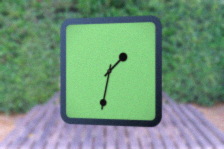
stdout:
h=1 m=32
